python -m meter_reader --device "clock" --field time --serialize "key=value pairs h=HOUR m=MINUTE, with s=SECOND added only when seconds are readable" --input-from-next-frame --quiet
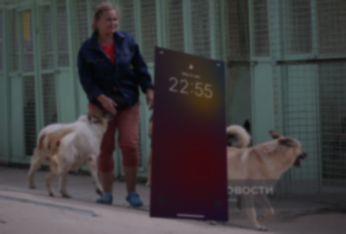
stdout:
h=22 m=55
